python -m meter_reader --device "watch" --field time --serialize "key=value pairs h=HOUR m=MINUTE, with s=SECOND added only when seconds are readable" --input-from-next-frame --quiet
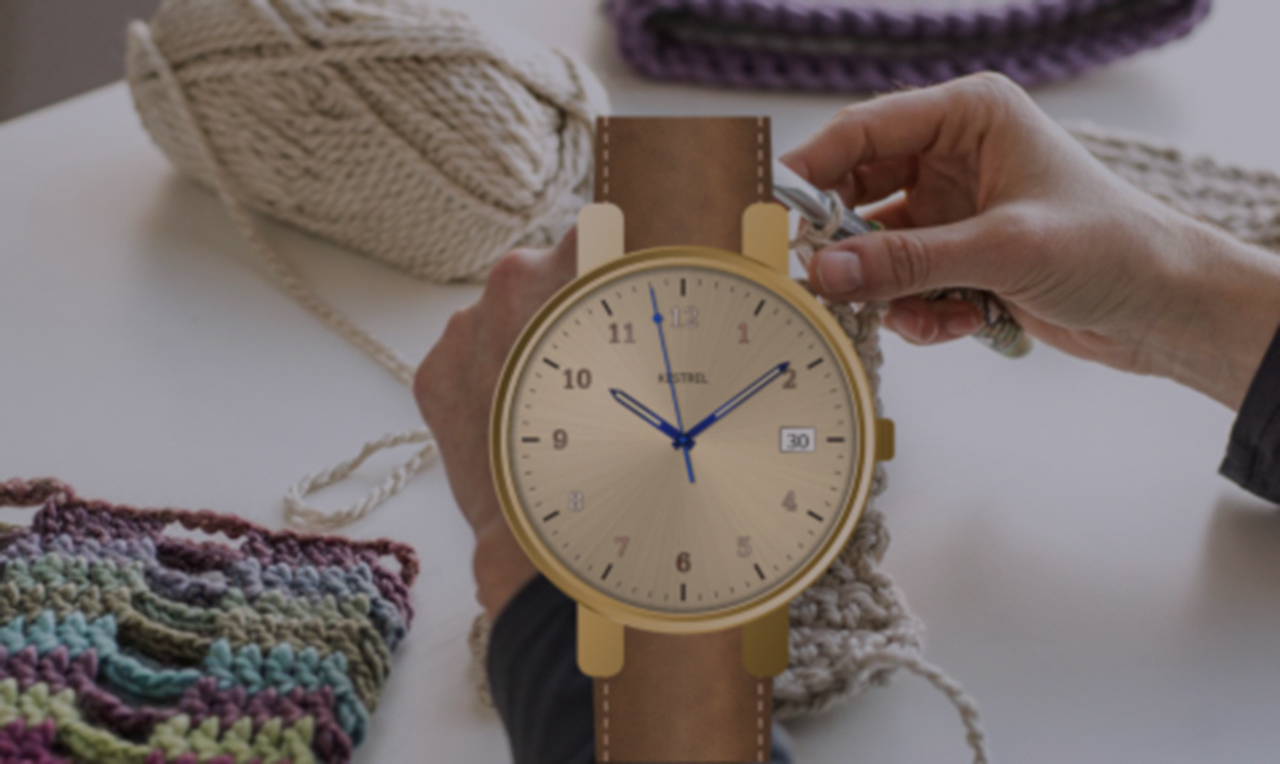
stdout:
h=10 m=8 s=58
